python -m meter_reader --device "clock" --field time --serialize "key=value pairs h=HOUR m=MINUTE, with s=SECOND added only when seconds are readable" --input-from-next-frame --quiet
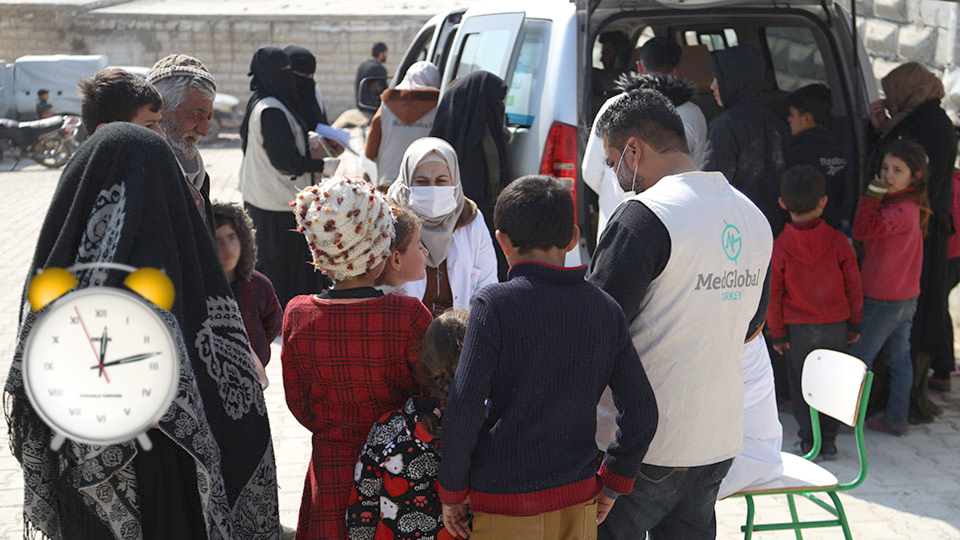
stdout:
h=12 m=12 s=56
